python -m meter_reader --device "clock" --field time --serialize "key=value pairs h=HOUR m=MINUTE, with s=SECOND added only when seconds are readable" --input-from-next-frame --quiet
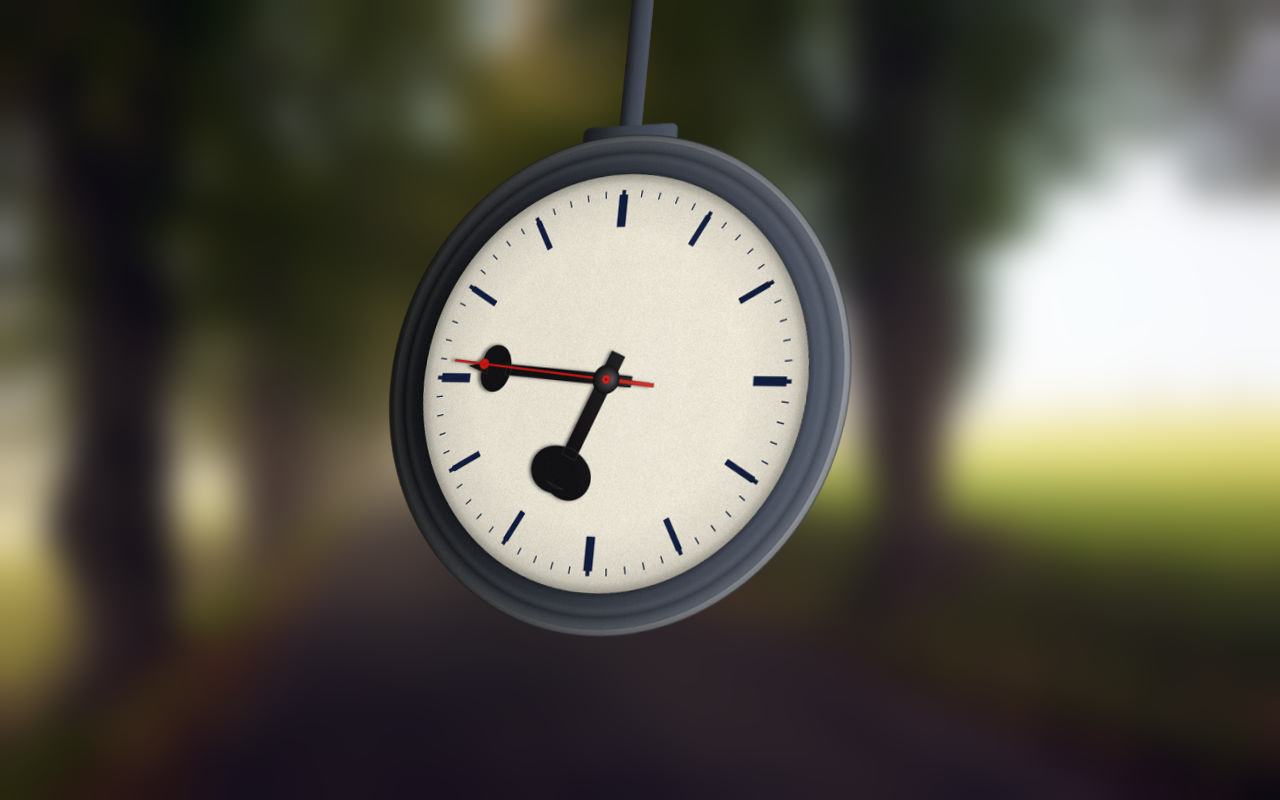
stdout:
h=6 m=45 s=46
